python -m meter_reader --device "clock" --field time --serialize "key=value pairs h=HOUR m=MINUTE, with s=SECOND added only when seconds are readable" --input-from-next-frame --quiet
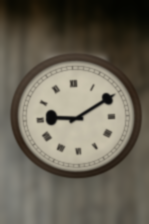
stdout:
h=9 m=10
